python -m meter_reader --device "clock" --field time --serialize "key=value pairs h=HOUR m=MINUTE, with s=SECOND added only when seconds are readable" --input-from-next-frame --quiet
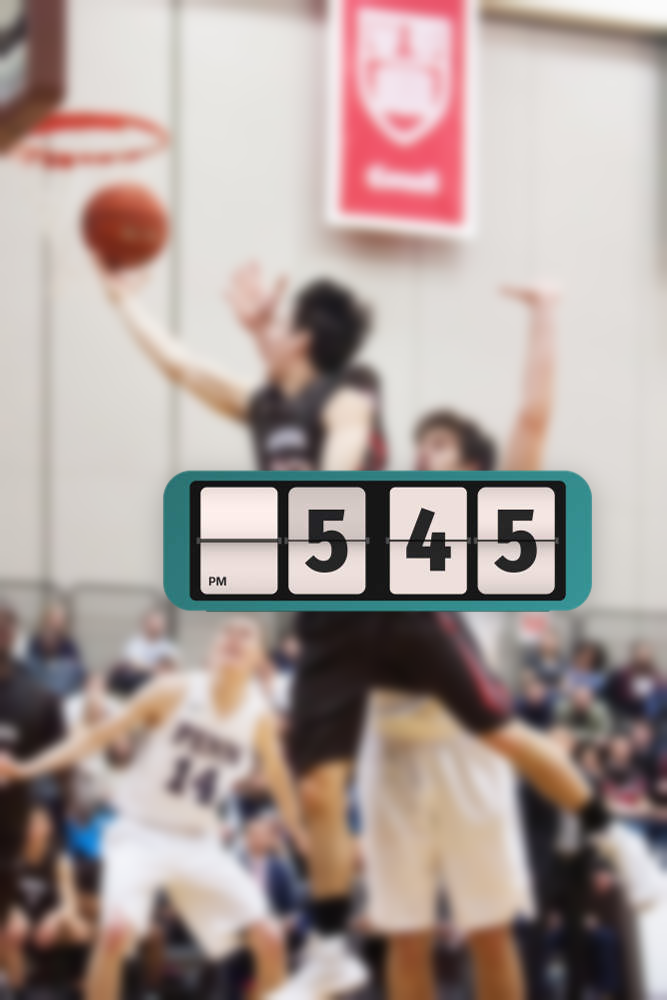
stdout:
h=5 m=45
